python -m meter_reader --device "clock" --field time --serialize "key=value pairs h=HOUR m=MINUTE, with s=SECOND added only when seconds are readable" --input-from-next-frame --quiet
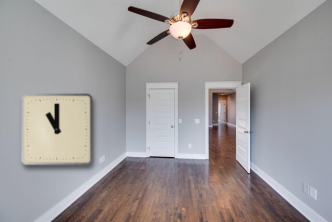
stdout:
h=11 m=0
